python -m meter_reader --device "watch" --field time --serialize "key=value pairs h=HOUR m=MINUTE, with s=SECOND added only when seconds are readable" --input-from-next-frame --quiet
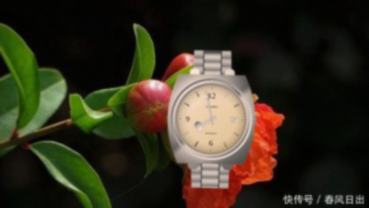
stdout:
h=7 m=58
